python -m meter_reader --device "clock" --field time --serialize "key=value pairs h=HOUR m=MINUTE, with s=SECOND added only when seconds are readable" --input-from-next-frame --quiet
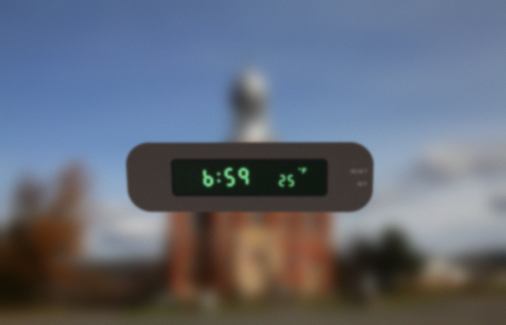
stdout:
h=6 m=59
